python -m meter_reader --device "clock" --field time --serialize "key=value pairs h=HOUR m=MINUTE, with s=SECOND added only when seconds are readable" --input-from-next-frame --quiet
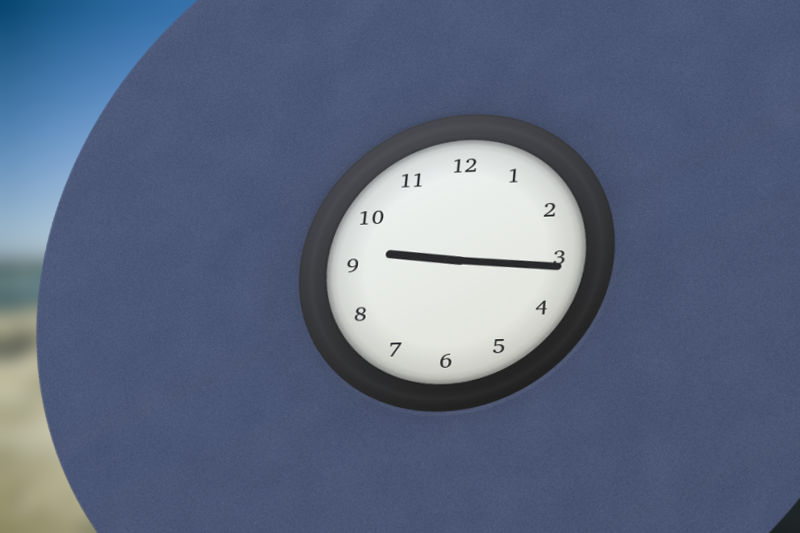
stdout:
h=9 m=16
